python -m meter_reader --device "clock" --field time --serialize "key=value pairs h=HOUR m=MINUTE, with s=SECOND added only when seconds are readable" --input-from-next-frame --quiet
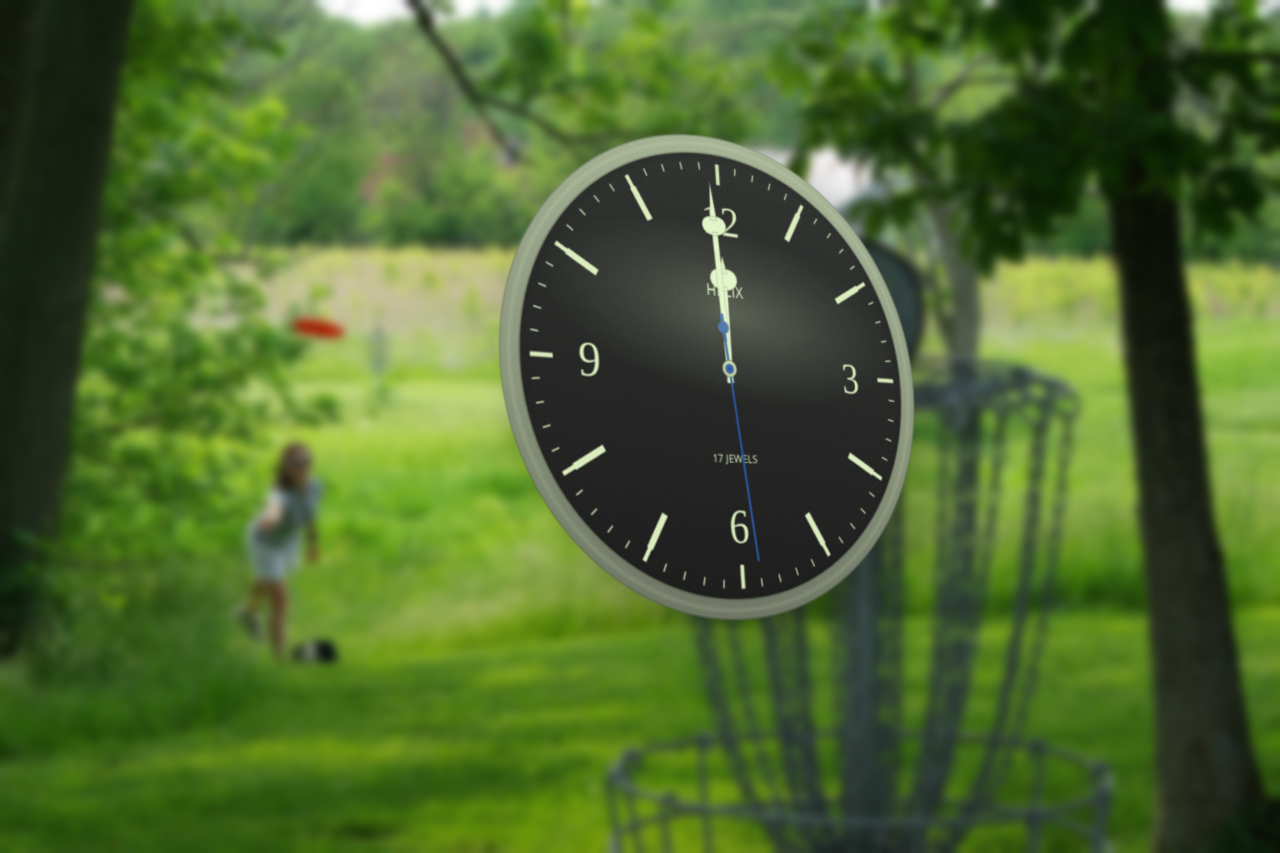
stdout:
h=11 m=59 s=29
